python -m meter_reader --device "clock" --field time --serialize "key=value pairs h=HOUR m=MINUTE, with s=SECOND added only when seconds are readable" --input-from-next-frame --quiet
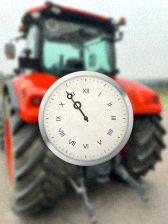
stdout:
h=10 m=54
